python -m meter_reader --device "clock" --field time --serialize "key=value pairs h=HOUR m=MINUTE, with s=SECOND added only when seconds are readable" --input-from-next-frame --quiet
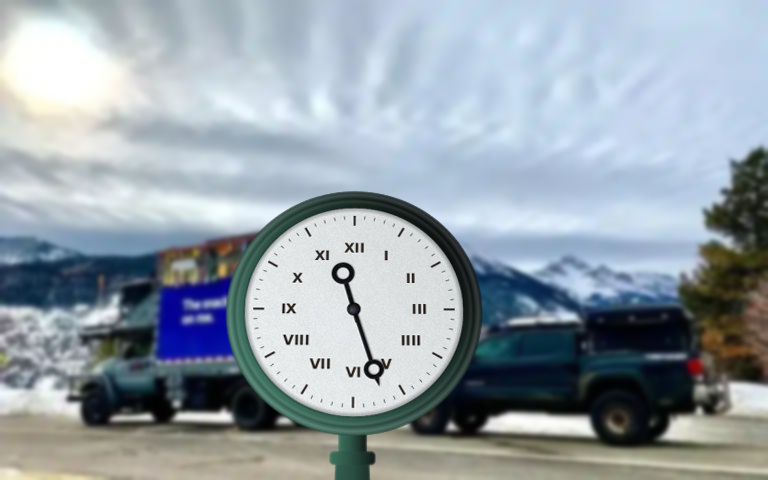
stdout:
h=11 m=27
